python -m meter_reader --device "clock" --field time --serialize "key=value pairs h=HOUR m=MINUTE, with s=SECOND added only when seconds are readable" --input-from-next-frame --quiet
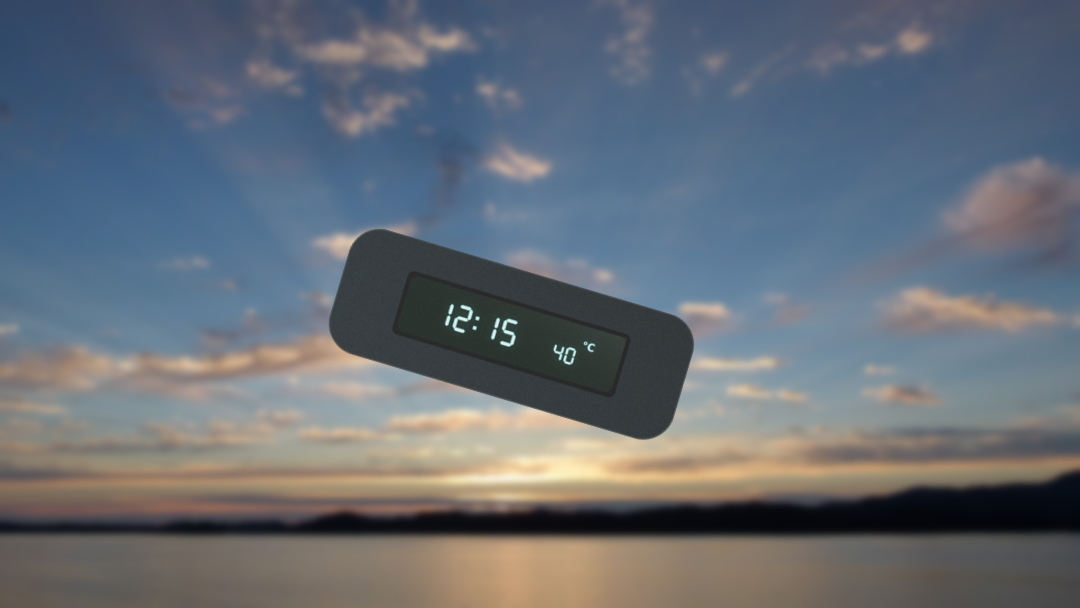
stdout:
h=12 m=15
